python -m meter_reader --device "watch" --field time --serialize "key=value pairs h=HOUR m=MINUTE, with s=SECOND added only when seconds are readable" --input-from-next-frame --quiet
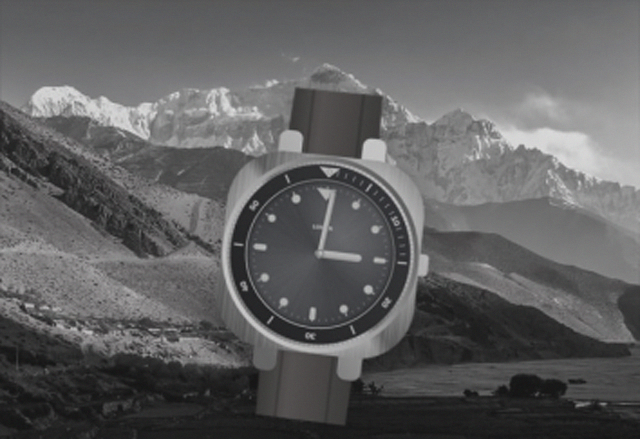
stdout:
h=3 m=1
